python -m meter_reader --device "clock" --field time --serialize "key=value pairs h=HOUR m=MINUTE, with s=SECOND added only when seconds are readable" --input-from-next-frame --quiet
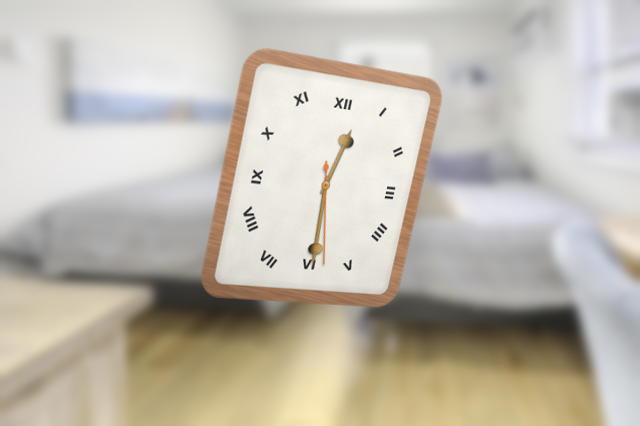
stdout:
h=12 m=29 s=28
